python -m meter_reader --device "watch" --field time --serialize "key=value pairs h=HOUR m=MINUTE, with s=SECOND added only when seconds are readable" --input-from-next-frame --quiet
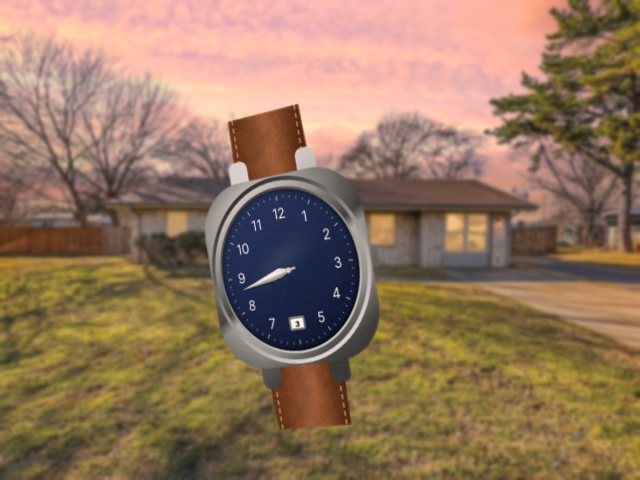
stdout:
h=8 m=43
